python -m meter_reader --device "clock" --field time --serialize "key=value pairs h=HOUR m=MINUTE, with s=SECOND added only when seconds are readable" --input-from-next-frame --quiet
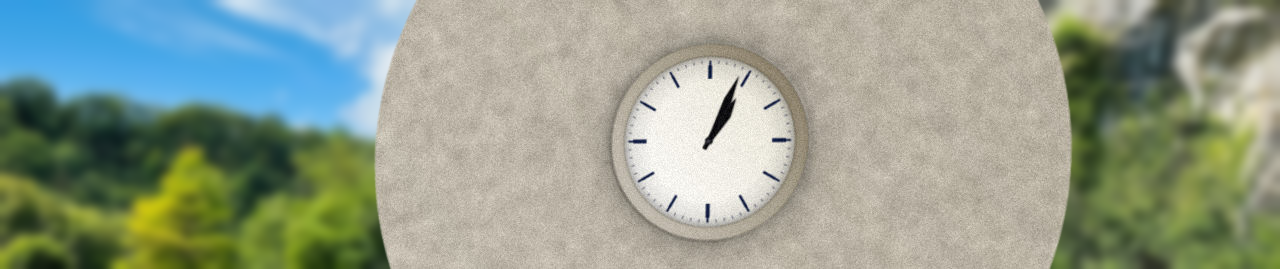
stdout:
h=1 m=4
